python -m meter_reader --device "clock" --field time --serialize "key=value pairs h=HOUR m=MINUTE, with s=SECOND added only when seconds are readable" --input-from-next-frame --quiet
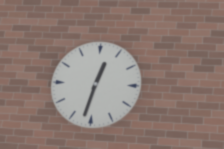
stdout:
h=12 m=32
